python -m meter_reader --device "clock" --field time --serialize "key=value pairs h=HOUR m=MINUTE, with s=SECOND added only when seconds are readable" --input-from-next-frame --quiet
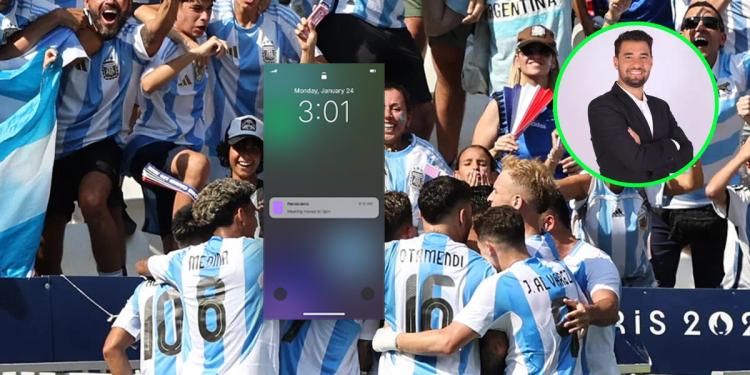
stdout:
h=3 m=1
